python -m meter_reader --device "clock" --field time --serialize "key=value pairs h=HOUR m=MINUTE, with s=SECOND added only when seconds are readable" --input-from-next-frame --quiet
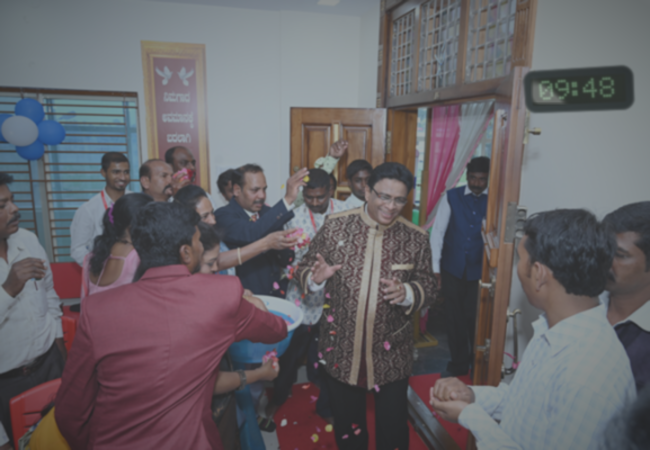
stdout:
h=9 m=48
